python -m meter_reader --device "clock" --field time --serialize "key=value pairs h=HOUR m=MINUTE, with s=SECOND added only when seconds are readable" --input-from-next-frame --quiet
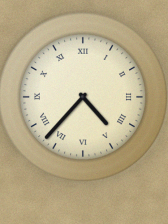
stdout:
h=4 m=37
